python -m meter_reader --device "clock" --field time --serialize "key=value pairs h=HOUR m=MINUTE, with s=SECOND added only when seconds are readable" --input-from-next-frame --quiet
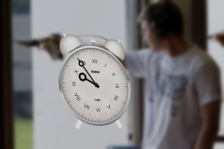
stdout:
h=9 m=54
